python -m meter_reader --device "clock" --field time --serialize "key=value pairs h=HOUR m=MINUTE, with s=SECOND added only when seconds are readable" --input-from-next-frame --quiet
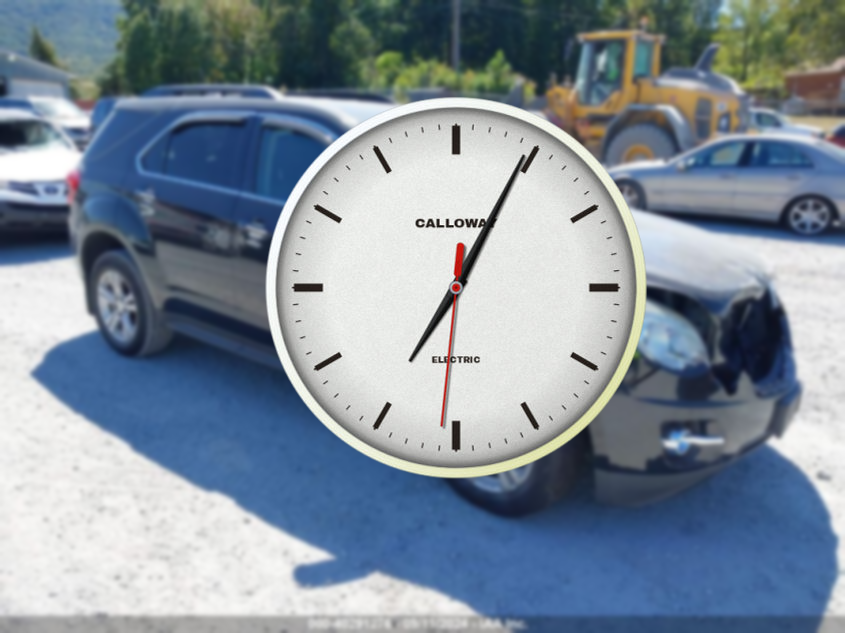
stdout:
h=7 m=4 s=31
